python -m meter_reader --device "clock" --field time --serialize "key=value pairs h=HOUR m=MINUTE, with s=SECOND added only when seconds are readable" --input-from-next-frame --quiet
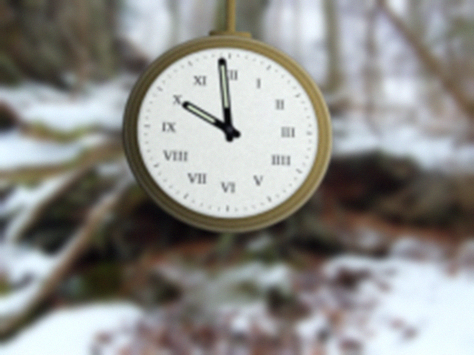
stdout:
h=9 m=59
